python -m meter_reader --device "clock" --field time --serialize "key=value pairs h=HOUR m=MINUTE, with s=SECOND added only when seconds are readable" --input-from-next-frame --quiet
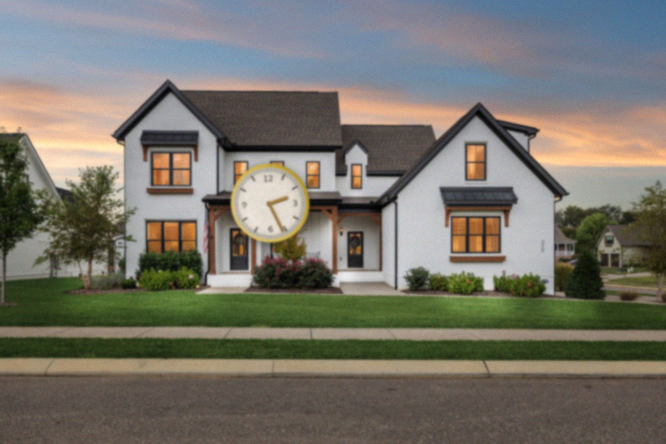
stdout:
h=2 m=26
